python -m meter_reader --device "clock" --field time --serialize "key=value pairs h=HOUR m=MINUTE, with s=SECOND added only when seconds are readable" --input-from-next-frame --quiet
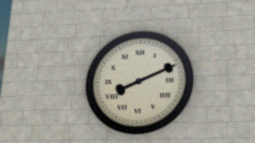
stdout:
h=8 m=11
